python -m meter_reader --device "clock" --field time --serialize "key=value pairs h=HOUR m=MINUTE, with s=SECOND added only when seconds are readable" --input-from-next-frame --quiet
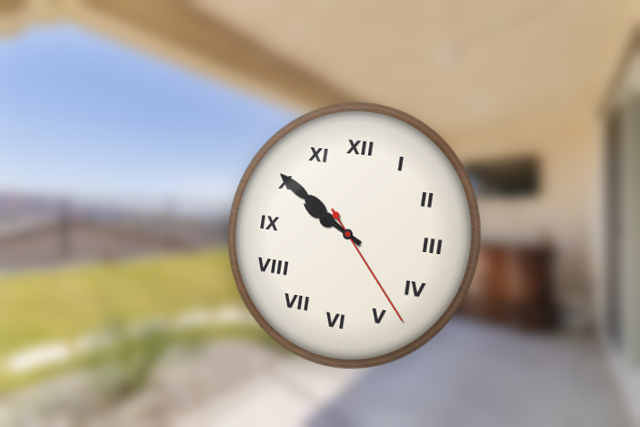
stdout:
h=9 m=50 s=23
